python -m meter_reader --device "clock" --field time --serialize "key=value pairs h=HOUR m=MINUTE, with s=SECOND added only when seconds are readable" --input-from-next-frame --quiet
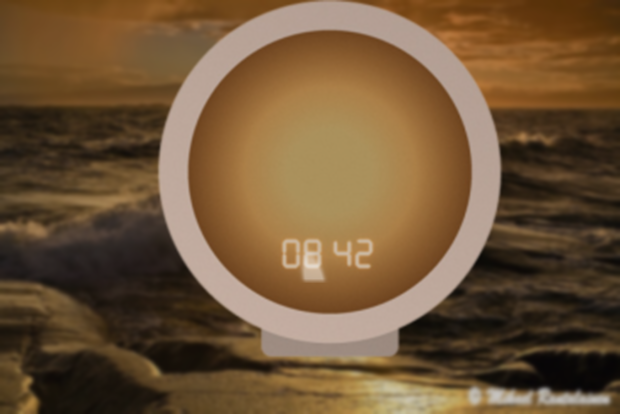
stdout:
h=8 m=42
